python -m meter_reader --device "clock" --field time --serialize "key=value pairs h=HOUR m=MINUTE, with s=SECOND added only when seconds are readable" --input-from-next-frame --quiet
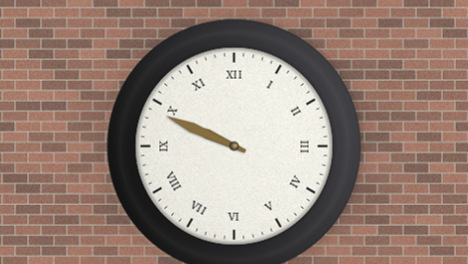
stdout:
h=9 m=49
